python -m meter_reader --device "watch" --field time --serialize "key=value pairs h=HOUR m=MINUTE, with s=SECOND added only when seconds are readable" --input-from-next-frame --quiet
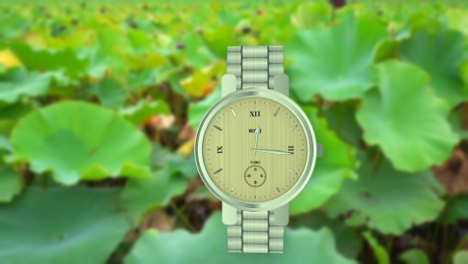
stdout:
h=12 m=16
